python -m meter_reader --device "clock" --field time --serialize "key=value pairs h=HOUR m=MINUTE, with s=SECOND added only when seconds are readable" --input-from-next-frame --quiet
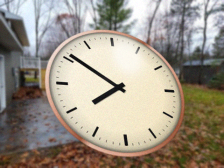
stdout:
h=7 m=51
